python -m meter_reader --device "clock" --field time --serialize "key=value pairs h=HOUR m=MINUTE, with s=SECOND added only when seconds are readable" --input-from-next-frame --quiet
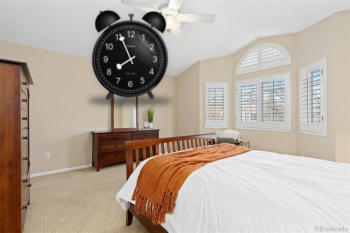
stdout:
h=7 m=56
